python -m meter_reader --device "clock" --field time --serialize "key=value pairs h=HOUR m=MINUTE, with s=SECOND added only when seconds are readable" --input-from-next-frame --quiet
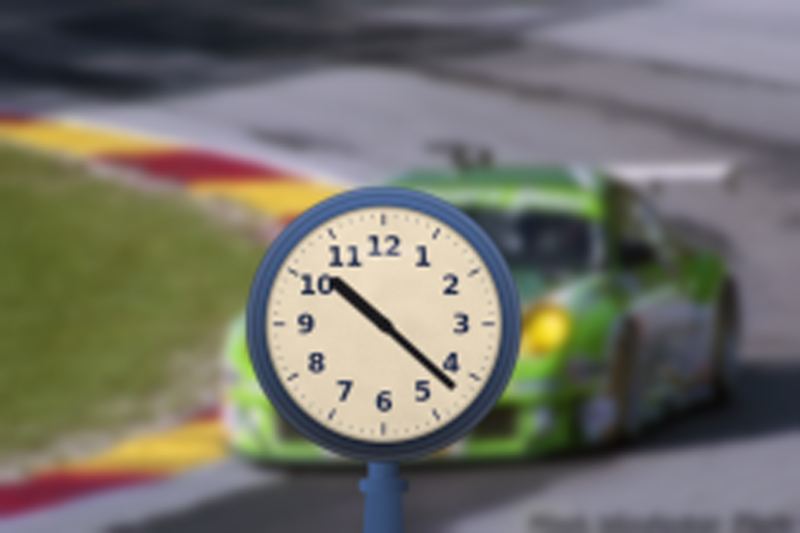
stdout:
h=10 m=22
